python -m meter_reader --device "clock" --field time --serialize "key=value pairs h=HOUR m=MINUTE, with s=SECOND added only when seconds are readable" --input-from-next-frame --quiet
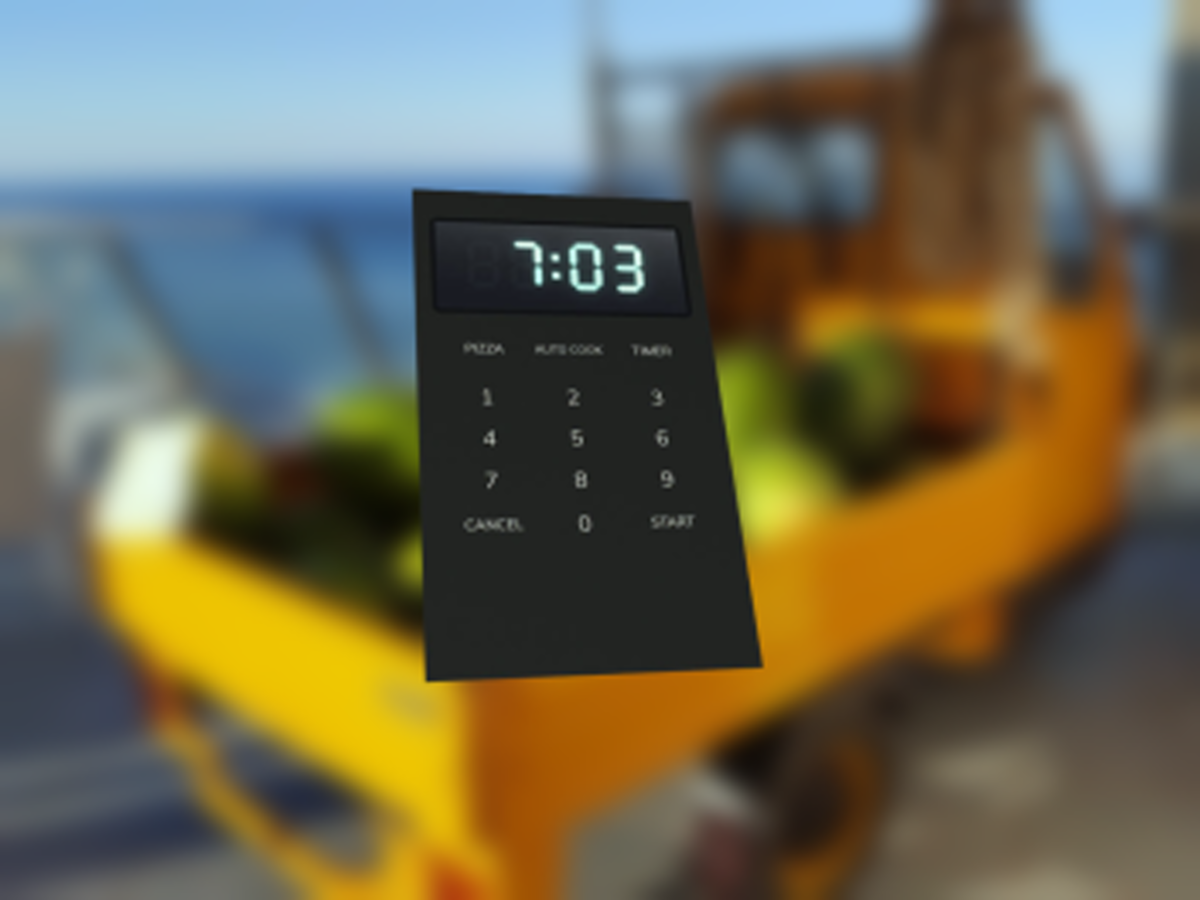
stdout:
h=7 m=3
